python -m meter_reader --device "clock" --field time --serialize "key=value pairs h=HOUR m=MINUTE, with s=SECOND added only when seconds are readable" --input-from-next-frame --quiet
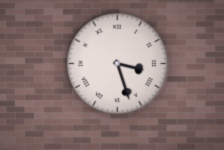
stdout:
h=3 m=27
